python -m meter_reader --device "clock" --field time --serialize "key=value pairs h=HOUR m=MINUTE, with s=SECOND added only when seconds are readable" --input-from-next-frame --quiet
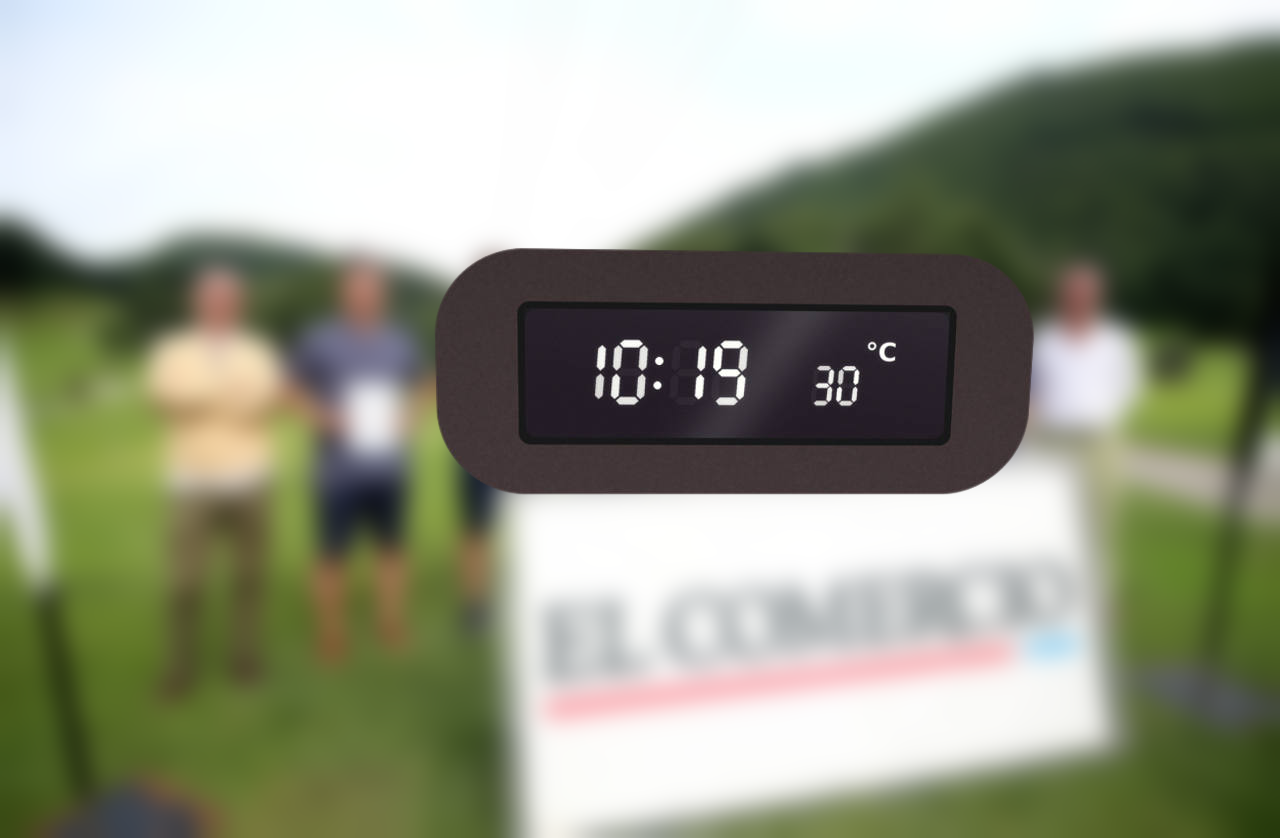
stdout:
h=10 m=19
